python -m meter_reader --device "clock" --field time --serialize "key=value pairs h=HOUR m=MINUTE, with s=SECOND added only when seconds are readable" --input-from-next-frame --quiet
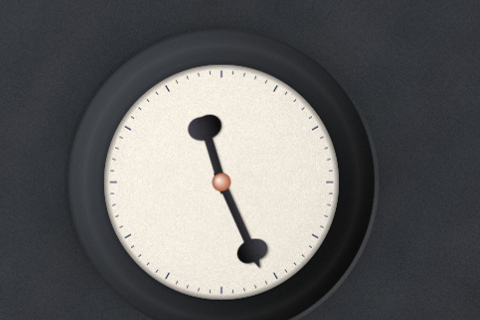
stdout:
h=11 m=26
